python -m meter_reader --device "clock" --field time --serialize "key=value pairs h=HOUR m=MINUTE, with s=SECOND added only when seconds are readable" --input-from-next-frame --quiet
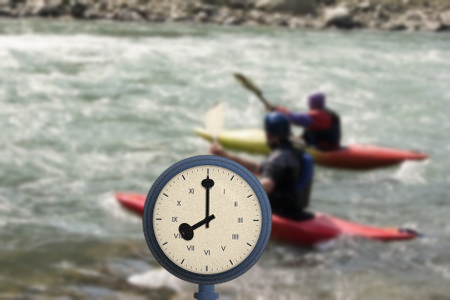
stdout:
h=8 m=0
